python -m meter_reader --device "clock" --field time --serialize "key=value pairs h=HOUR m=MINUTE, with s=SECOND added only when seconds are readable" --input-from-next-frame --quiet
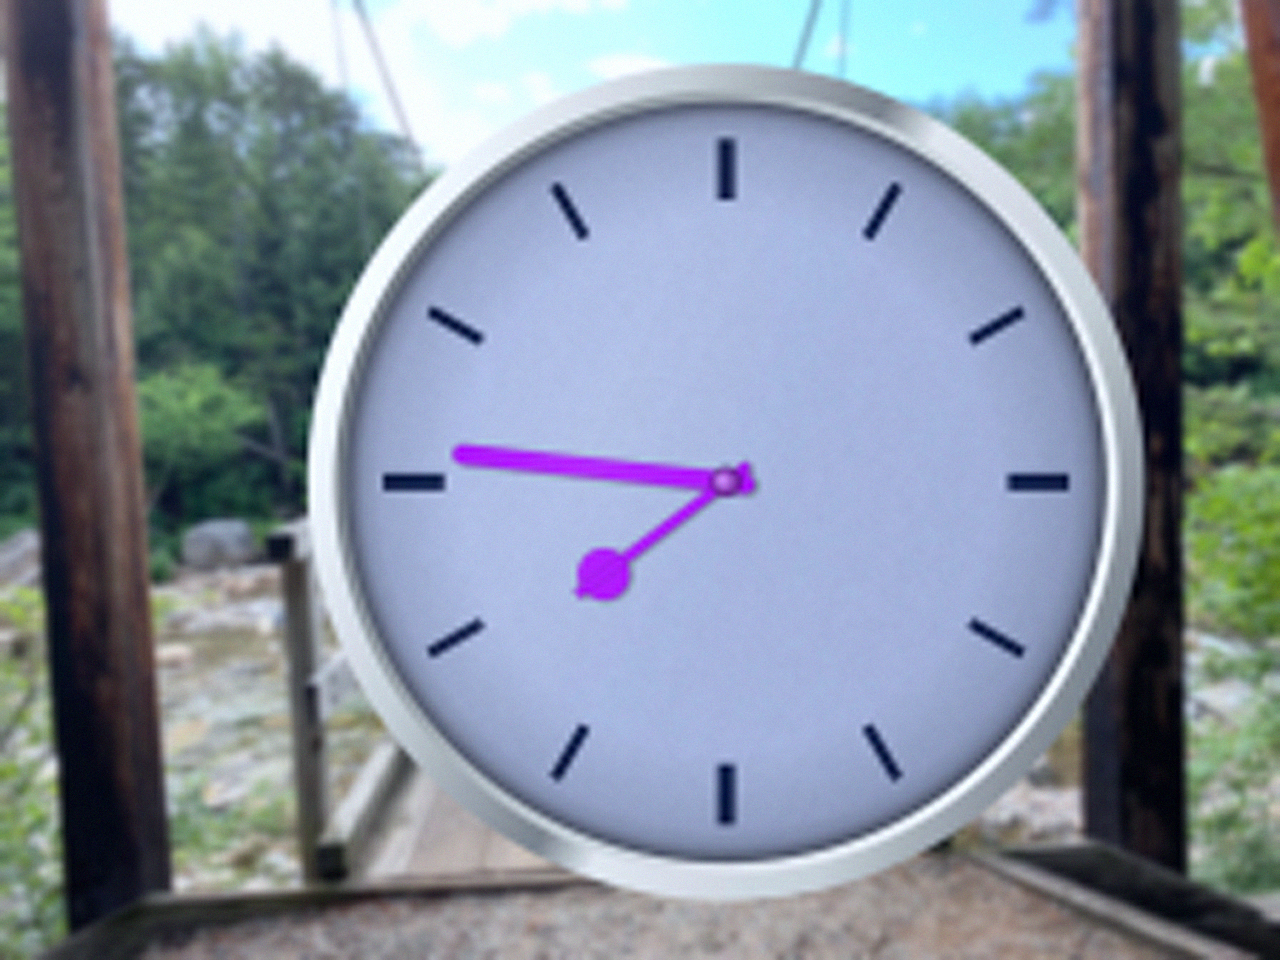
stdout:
h=7 m=46
